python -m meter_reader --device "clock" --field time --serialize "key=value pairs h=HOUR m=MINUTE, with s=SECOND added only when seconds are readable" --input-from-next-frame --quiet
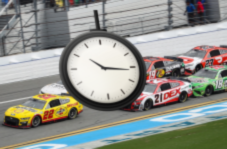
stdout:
h=10 m=16
